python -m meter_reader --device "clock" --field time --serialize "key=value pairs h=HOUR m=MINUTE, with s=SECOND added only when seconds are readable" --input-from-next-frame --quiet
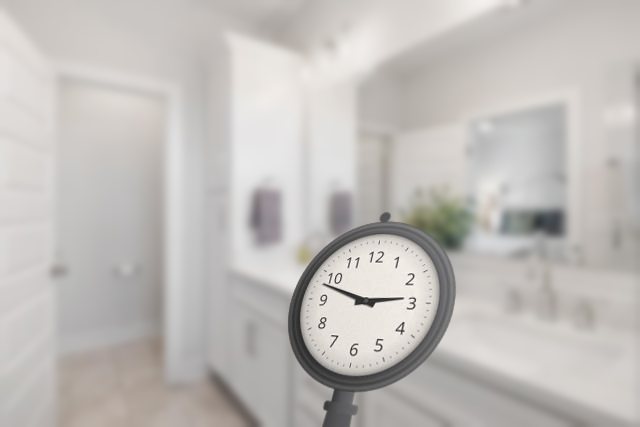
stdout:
h=2 m=48
